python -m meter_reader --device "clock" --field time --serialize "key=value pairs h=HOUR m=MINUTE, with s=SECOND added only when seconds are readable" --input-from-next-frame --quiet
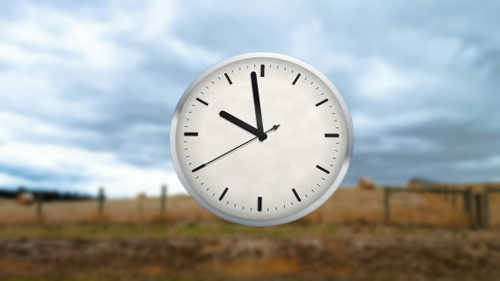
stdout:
h=9 m=58 s=40
